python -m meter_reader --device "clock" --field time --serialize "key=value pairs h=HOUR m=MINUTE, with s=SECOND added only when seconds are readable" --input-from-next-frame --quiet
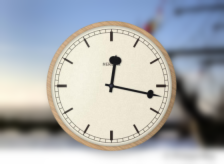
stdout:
h=12 m=17
